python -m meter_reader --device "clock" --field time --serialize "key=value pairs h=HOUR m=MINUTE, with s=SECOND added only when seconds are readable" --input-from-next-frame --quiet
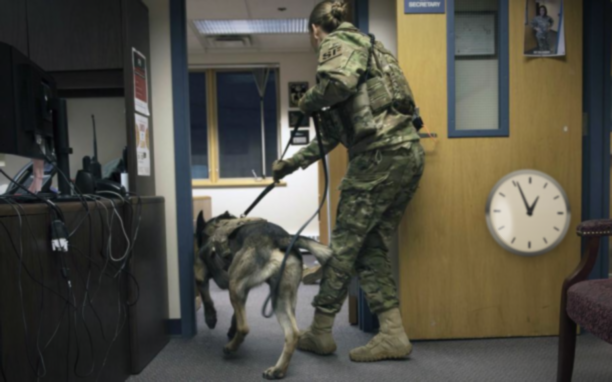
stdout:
h=12 m=56
